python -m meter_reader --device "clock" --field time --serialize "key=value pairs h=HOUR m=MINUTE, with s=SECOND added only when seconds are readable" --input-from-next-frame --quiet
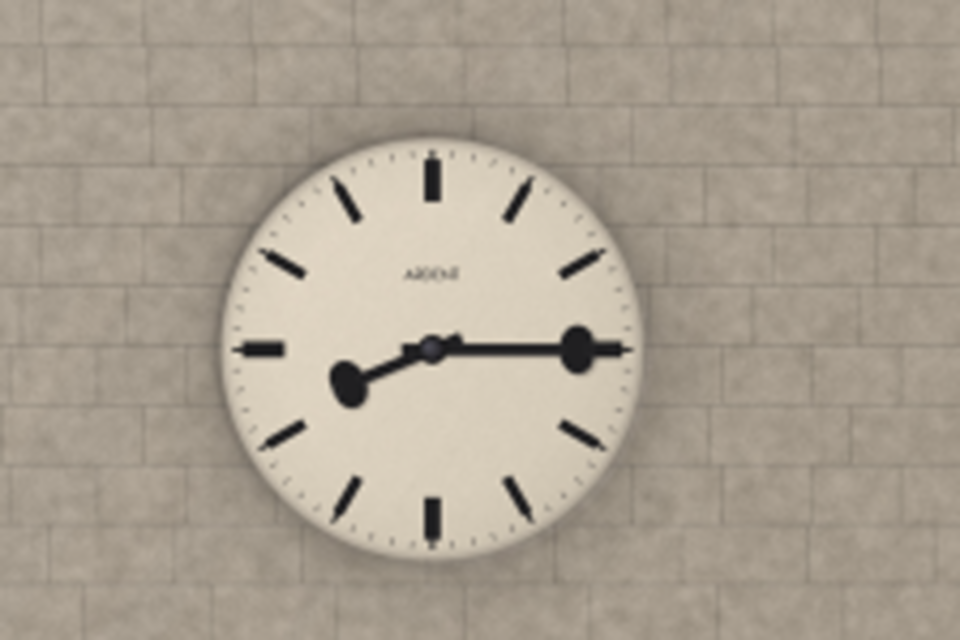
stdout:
h=8 m=15
